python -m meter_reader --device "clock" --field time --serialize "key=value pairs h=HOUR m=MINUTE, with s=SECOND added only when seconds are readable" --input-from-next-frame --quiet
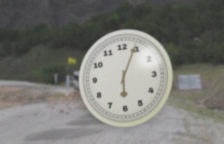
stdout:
h=6 m=4
